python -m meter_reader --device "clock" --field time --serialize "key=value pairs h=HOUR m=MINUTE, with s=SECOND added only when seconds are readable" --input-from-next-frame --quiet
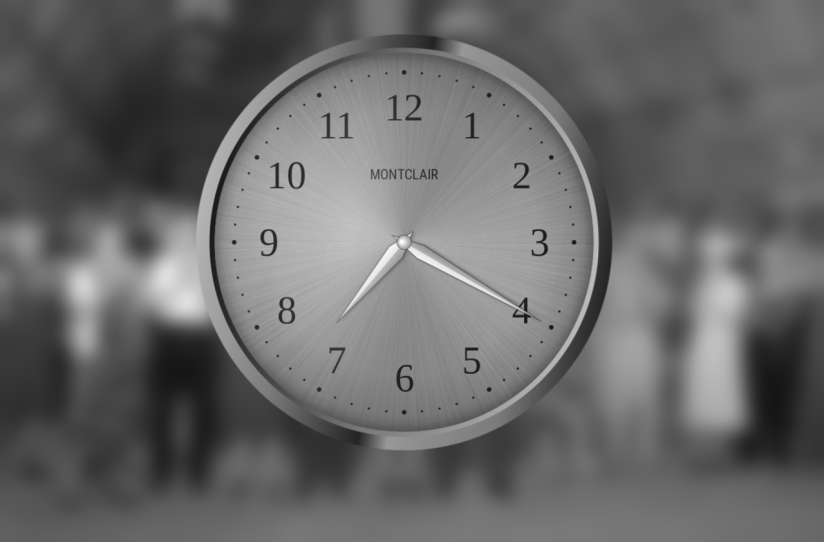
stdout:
h=7 m=20
